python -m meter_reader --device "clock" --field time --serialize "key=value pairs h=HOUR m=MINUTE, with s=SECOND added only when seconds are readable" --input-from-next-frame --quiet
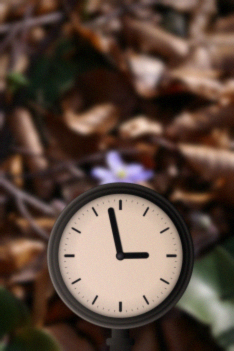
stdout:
h=2 m=58
